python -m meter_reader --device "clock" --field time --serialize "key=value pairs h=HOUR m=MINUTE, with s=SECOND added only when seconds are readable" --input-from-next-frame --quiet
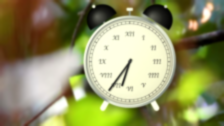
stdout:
h=6 m=36
